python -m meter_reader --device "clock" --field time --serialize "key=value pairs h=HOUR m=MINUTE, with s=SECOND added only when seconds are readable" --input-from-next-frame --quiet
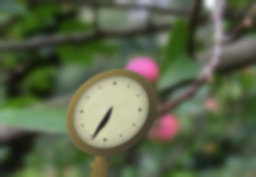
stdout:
h=6 m=34
